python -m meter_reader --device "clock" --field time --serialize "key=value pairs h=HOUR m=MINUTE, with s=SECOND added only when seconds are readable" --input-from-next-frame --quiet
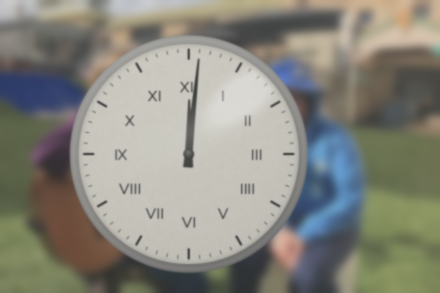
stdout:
h=12 m=1
